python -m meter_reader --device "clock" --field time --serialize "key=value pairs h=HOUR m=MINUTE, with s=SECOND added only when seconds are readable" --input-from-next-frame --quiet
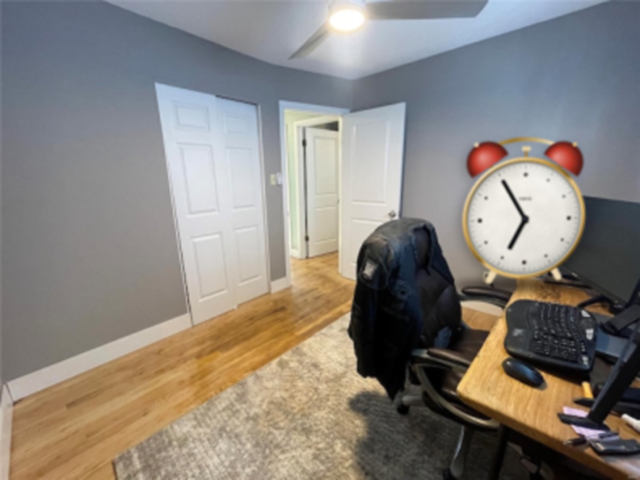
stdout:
h=6 m=55
